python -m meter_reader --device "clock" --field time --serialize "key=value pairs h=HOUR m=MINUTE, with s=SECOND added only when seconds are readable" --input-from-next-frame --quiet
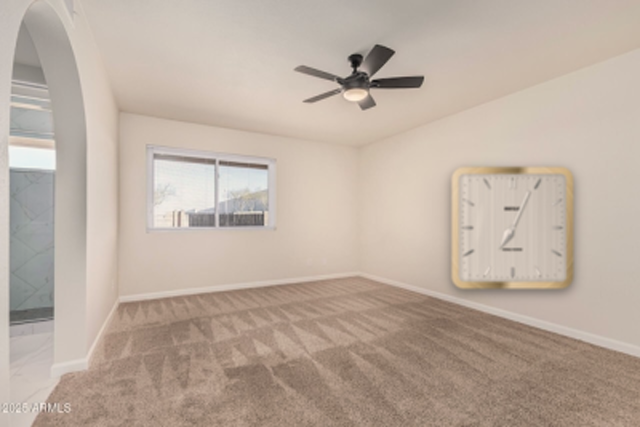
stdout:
h=7 m=4
